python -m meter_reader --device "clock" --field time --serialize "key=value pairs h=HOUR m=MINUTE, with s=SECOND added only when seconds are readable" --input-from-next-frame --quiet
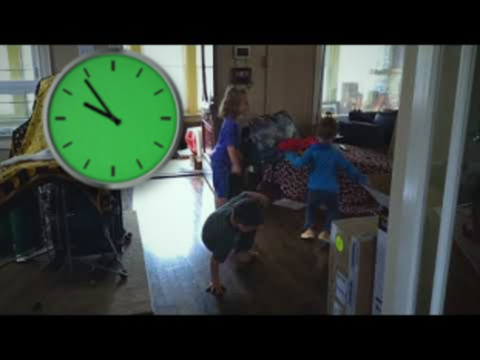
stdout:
h=9 m=54
